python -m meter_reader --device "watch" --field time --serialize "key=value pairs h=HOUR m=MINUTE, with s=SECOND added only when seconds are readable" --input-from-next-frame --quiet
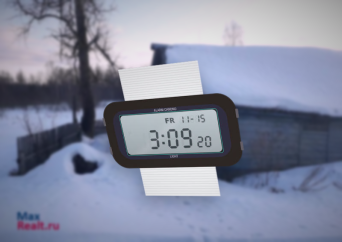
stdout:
h=3 m=9 s=20
